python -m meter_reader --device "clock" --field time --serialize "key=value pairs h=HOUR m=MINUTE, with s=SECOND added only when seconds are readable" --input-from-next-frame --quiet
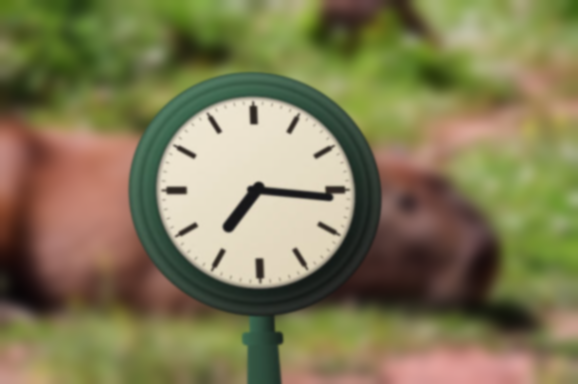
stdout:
h=7 m=16
